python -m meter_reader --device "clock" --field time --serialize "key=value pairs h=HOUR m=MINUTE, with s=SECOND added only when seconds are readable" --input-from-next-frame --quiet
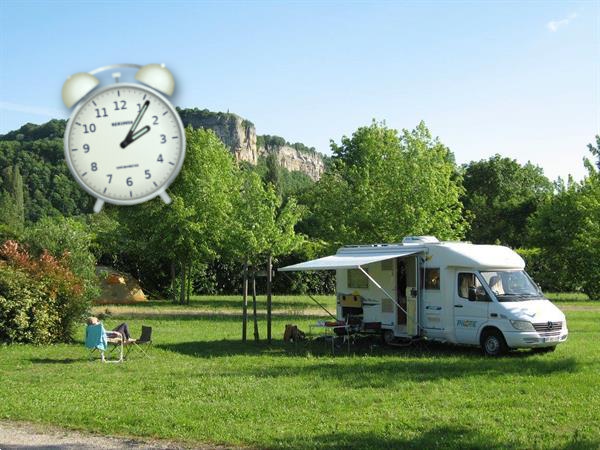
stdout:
h=2 m=6
